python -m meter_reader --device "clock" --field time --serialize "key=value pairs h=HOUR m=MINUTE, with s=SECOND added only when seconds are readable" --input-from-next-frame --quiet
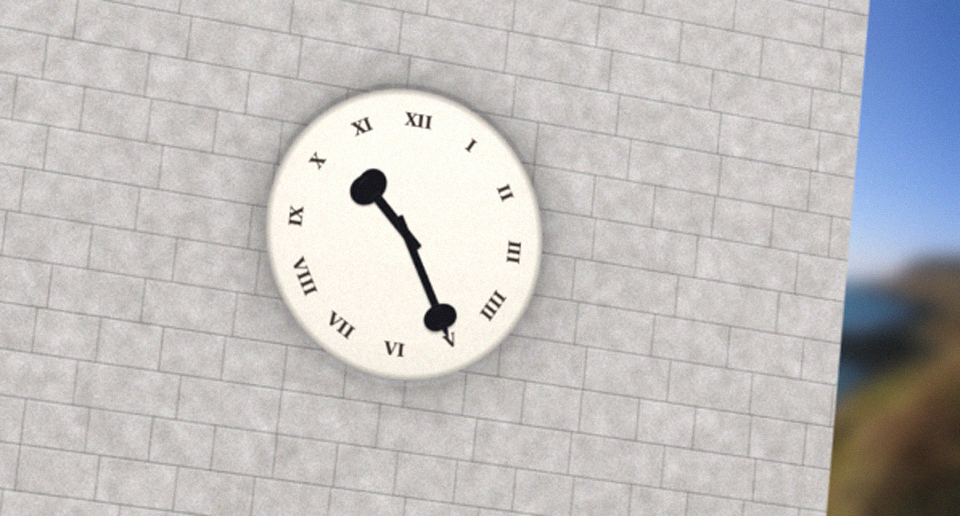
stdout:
h=10 m=25
